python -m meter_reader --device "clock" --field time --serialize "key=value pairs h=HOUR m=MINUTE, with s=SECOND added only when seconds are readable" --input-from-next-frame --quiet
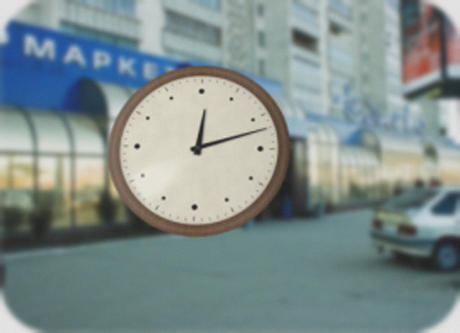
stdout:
h=12 m=12
